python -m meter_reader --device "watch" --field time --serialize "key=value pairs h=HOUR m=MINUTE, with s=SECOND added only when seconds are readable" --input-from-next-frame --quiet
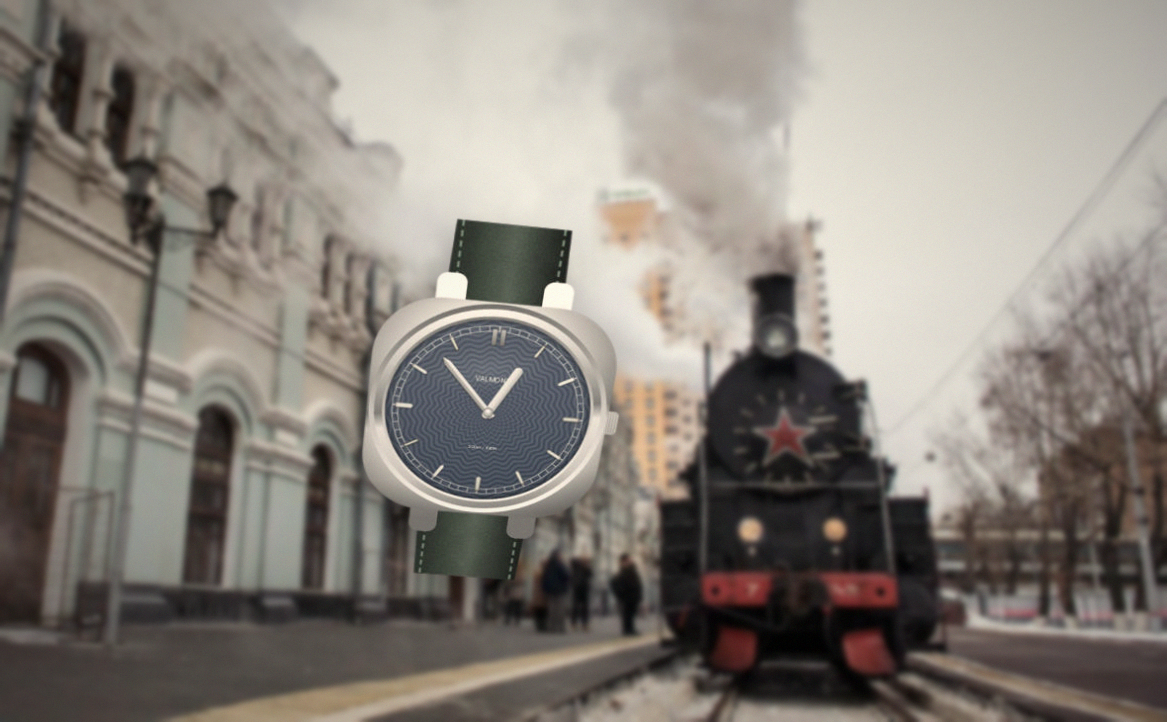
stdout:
h=12 m=53
